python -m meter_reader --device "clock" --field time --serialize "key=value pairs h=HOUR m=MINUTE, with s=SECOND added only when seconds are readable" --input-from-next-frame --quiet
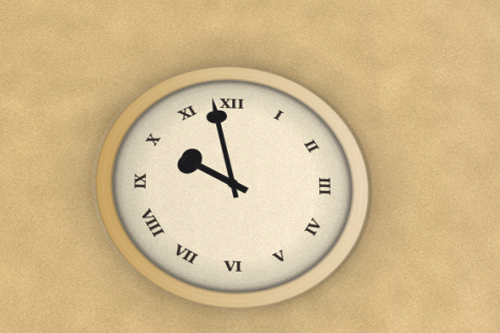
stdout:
h=9 m=58
